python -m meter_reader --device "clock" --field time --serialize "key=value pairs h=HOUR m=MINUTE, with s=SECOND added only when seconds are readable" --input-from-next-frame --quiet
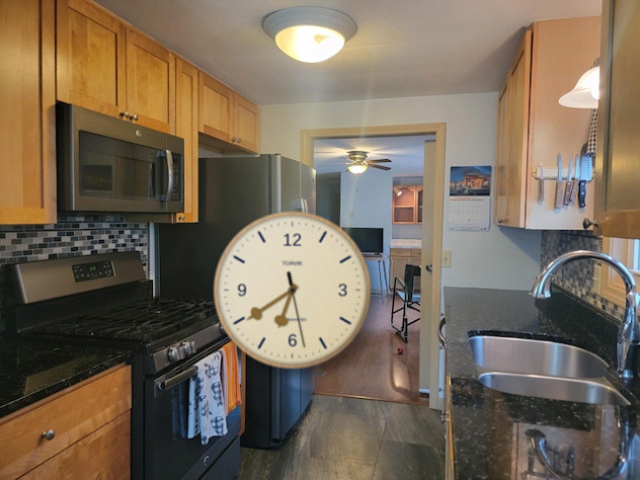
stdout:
h=6 m=39 s=28
